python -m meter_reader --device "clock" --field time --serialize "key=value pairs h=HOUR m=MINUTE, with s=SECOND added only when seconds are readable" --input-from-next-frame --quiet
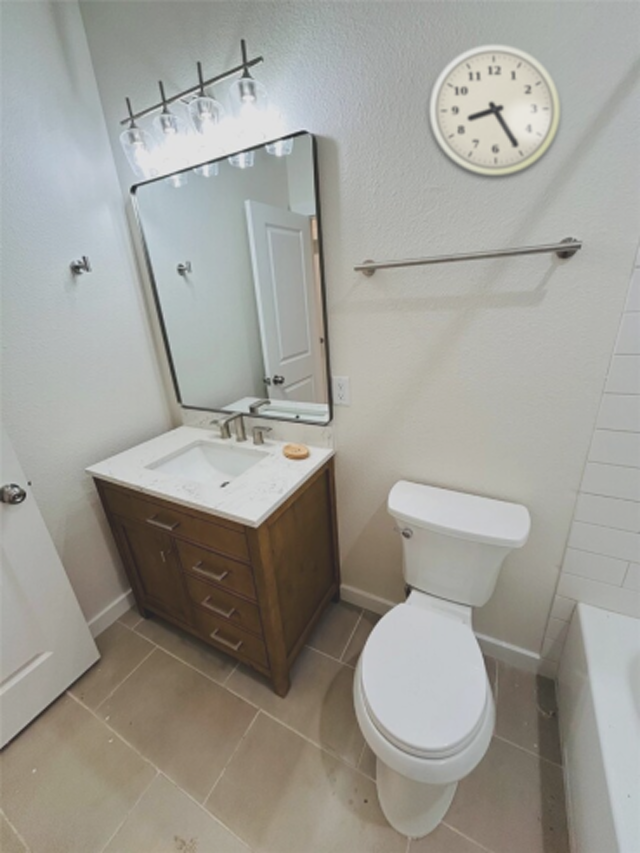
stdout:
h=8 m=25
